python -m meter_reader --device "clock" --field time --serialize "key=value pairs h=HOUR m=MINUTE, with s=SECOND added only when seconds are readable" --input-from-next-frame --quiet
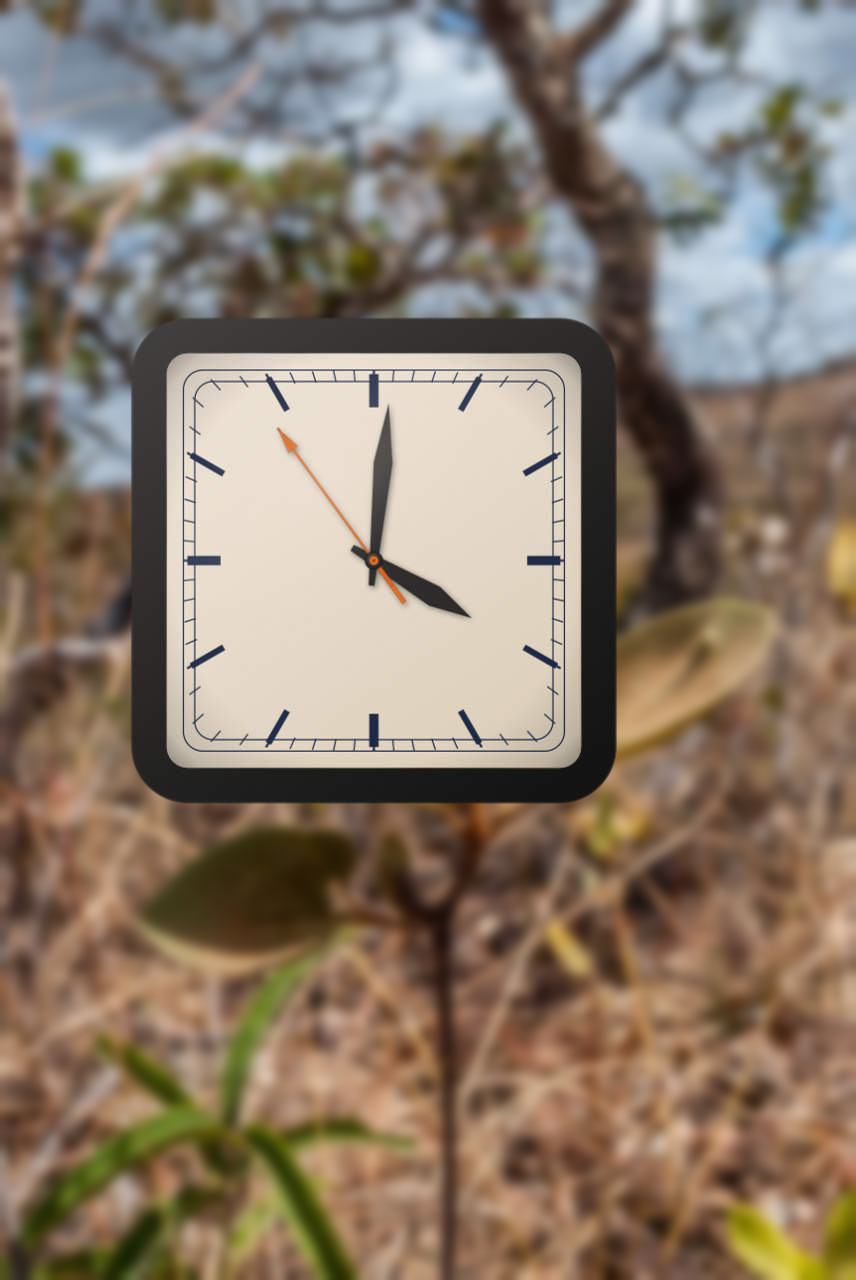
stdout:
h=4 m=0 s=54
